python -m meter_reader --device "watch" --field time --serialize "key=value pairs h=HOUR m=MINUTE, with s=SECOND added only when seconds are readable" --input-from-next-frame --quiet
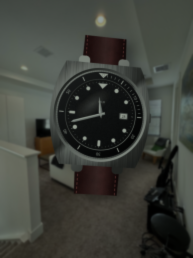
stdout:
h=11 m=42
